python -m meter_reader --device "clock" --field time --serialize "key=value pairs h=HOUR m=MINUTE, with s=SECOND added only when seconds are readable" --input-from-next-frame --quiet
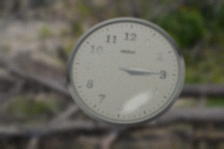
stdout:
h=3 m=15
